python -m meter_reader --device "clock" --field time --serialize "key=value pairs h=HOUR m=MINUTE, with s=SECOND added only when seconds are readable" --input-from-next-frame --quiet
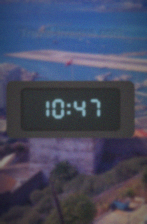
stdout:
h=10 m=47
